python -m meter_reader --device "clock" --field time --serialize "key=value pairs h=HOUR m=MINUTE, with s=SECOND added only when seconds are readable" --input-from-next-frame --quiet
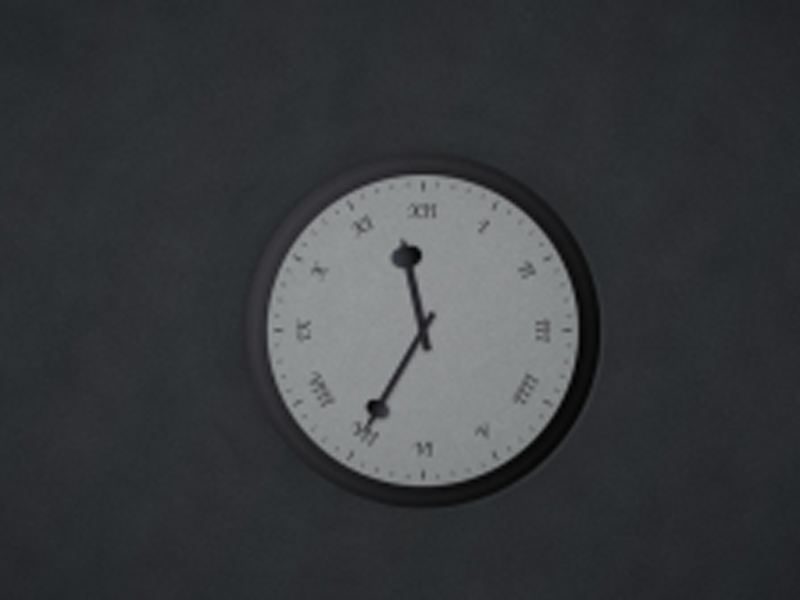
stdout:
h=11 m=35
